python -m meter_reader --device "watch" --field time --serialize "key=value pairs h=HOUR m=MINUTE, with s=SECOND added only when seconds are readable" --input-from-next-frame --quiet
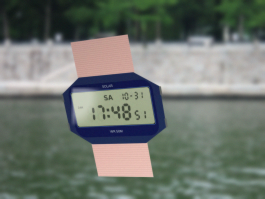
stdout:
h=17 m=48 s=51
